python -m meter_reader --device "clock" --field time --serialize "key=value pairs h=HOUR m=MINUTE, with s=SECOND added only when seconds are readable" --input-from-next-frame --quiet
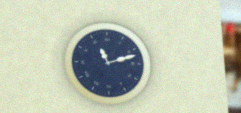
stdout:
h=11 m=12
